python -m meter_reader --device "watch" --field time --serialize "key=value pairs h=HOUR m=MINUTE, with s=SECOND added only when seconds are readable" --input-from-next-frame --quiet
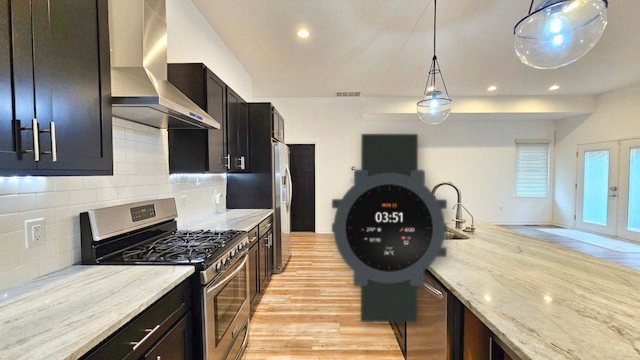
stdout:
h=3 m=51
